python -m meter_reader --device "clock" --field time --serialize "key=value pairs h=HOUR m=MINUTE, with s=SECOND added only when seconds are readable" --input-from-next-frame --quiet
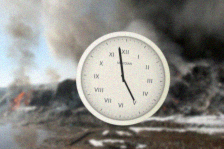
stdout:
h=4 m=58
